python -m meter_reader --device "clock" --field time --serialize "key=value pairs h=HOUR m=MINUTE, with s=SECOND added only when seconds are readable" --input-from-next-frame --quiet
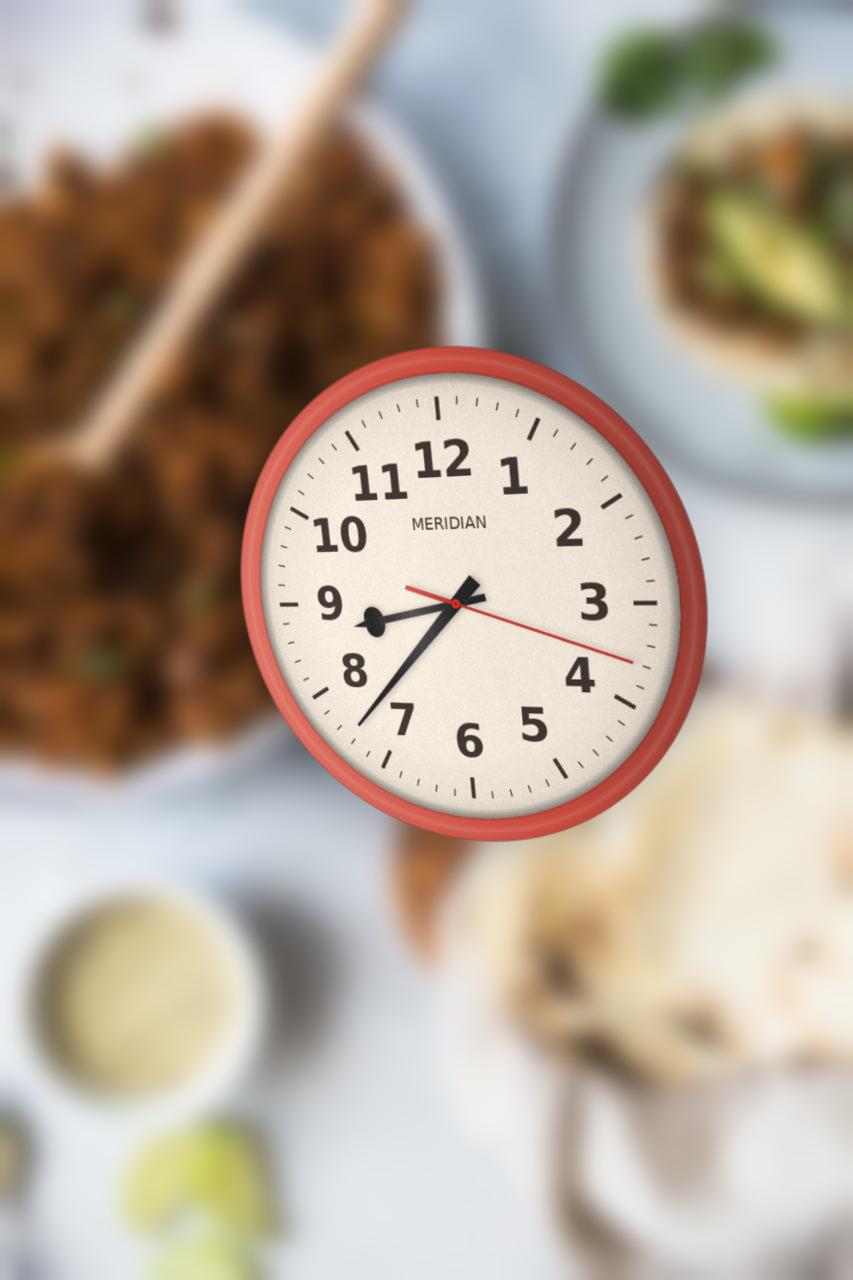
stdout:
h=8 m=37 s=18
